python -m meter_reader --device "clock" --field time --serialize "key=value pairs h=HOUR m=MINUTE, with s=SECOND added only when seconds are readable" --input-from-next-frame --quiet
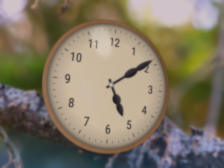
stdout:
h=5 m=9
